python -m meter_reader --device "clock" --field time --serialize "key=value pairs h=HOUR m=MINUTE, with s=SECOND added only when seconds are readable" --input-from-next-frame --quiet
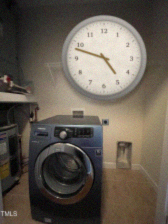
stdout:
h=4 m=48
